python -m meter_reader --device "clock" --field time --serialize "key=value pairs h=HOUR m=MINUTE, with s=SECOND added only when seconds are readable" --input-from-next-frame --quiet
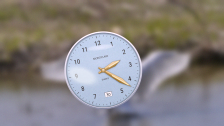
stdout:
h=2 m=22
